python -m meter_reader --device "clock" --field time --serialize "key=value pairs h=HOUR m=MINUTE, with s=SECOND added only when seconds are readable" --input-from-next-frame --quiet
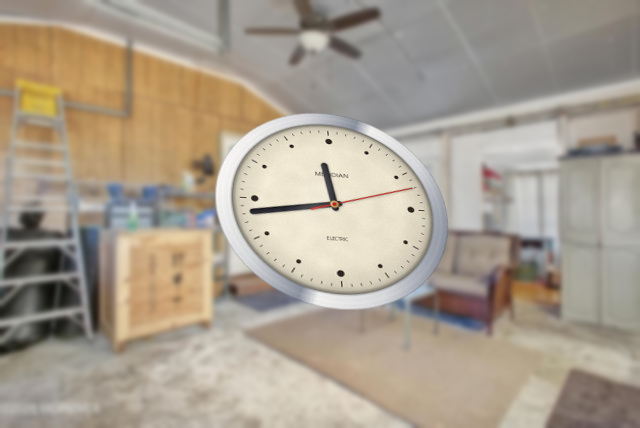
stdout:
h=11 m=43 s=12
